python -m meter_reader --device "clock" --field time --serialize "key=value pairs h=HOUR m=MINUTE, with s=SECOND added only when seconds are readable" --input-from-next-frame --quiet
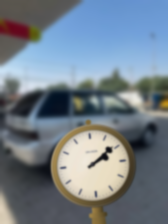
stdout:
h=2 m=9
